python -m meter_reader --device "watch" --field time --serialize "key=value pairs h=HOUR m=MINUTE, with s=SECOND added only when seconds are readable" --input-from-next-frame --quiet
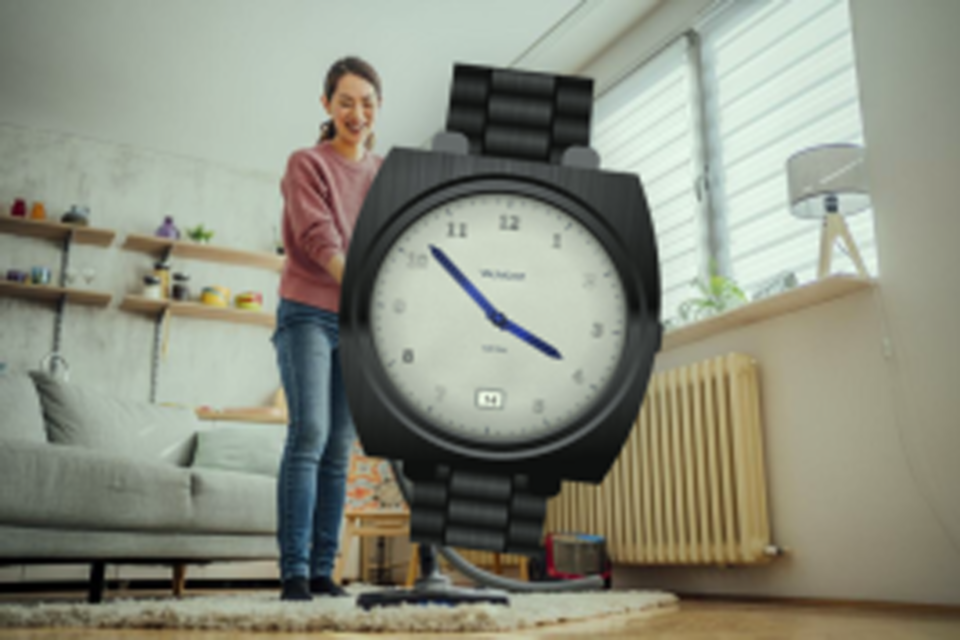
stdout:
h=3 m=52
